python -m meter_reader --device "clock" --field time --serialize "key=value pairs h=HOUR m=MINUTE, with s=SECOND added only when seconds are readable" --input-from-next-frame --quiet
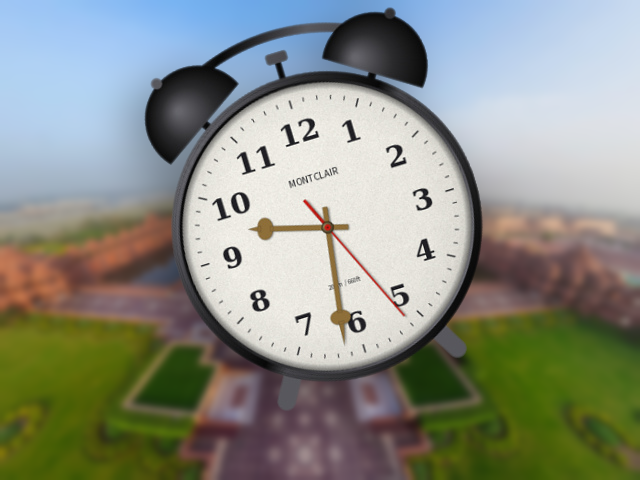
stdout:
h=9 m=31 s=26
